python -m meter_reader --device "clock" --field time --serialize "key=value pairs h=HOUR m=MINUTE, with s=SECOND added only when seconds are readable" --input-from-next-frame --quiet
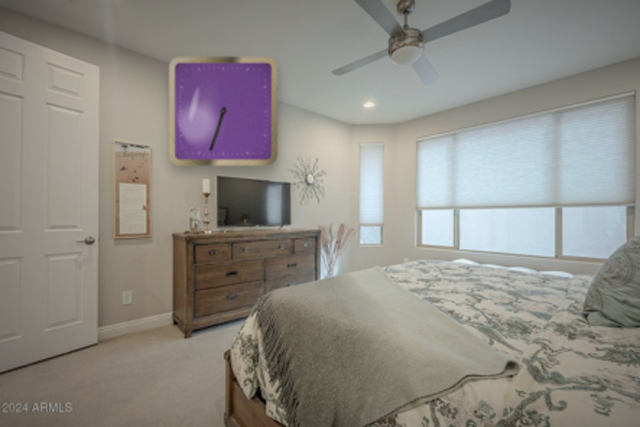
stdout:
h=6 m=33
